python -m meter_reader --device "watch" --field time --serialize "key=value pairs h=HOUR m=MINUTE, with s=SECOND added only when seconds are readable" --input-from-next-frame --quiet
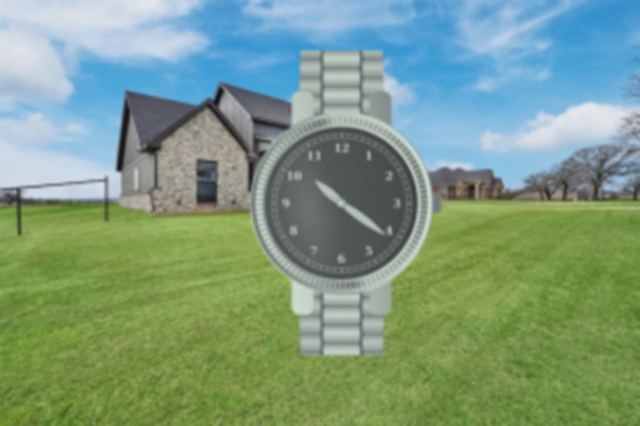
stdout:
h=10 m=21
